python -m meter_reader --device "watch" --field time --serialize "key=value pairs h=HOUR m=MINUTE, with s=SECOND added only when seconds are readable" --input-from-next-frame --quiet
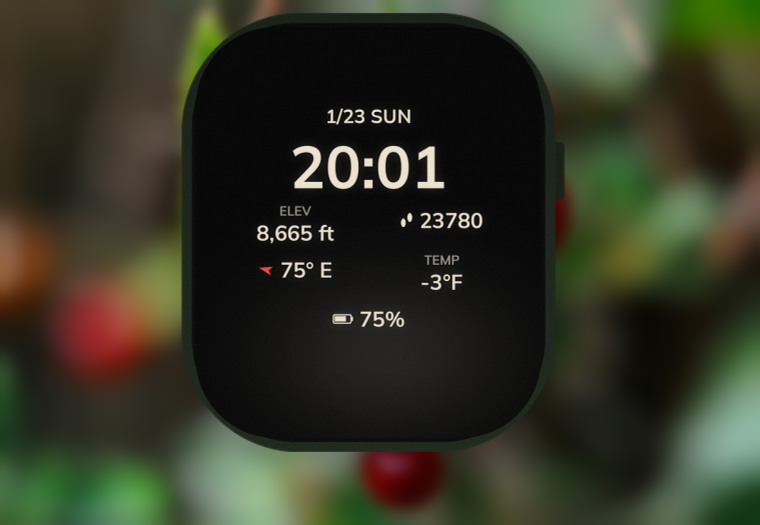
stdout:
h=20 m=1
